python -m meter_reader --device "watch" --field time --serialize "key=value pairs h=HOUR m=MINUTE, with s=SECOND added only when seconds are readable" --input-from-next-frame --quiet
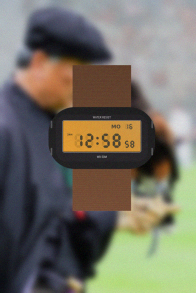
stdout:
h=12 m=58 s=58
